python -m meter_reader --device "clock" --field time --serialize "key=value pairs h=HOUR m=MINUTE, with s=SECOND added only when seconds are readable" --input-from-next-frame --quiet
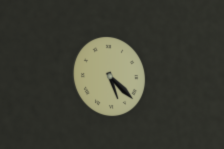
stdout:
h=5 m=22
